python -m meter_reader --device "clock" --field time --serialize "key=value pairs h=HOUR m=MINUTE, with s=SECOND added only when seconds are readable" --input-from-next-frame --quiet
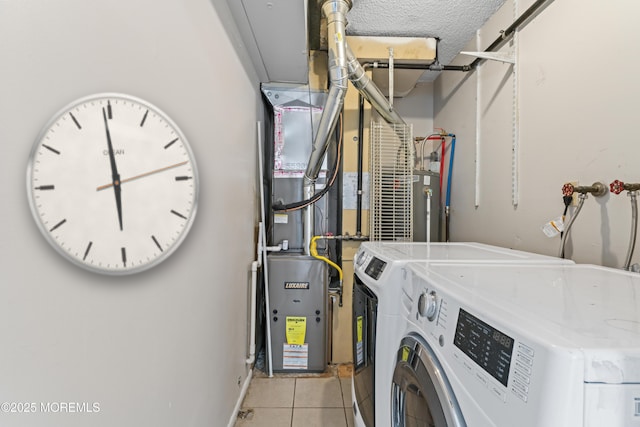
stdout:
h=5 m=59 s=13
